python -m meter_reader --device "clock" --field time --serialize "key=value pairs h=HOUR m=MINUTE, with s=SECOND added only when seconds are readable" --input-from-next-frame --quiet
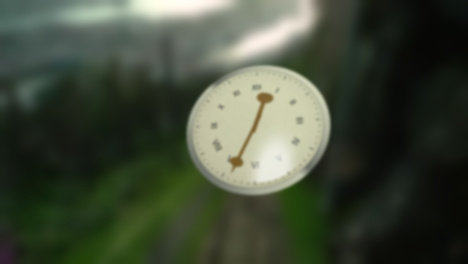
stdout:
h=12 m=34
